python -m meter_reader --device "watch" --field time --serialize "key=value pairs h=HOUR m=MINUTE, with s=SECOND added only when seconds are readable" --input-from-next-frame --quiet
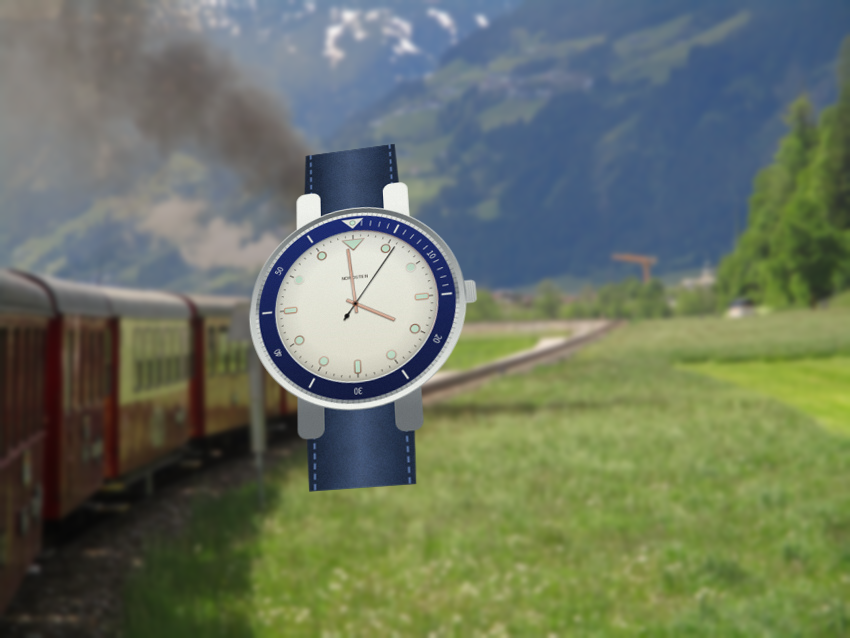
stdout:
h=3 m=59 s=6
